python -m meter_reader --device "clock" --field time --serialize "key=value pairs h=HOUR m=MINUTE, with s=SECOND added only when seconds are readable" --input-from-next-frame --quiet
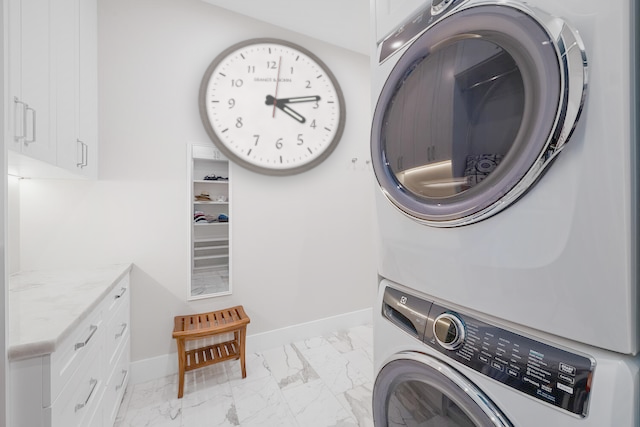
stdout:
h=4 m=14 s=2
